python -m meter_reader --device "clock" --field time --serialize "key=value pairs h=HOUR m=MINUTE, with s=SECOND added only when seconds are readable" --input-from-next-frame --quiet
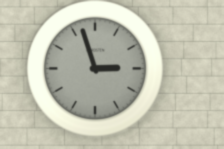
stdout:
h=2 m=57
